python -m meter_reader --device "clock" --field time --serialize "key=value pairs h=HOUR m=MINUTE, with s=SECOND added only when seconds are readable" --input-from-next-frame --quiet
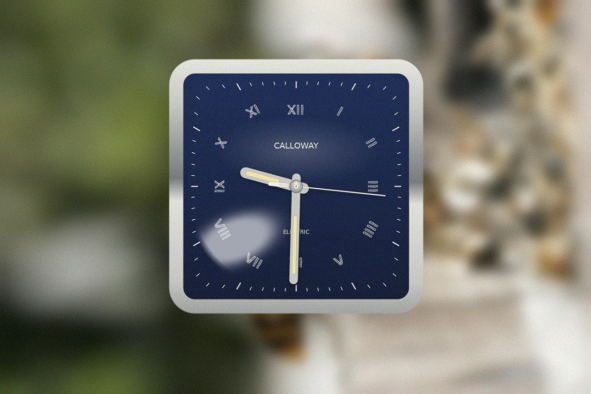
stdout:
h=9 m=30 s=16
